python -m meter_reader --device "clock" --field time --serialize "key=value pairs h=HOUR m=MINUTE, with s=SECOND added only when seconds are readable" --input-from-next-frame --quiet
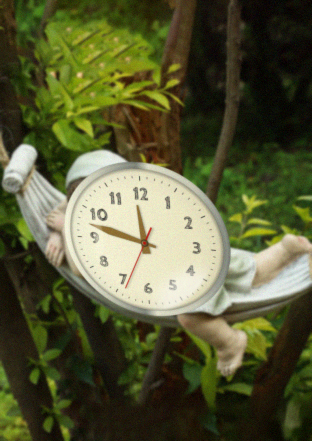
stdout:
h=11 m=47 s=34
